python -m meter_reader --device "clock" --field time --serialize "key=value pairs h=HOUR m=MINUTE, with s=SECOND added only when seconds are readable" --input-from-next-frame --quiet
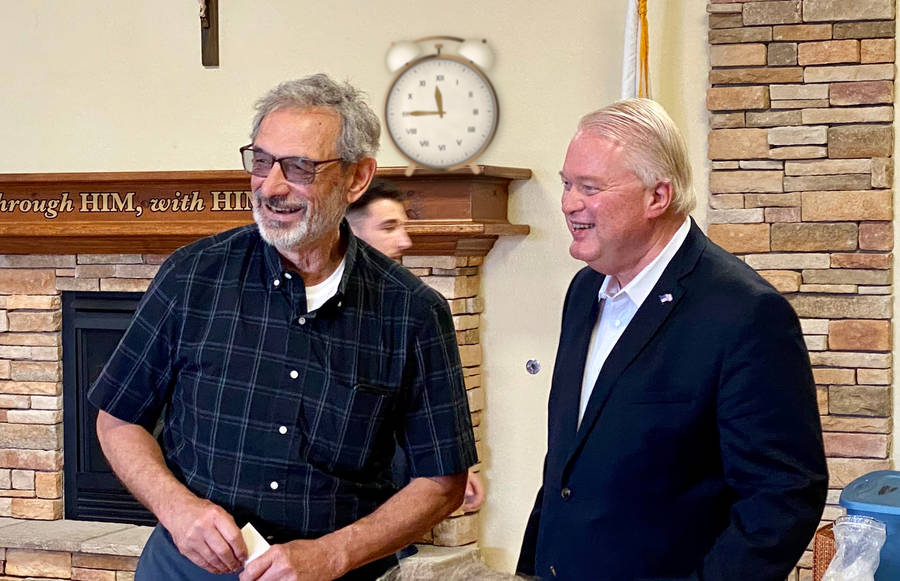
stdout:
h=11 m=45
